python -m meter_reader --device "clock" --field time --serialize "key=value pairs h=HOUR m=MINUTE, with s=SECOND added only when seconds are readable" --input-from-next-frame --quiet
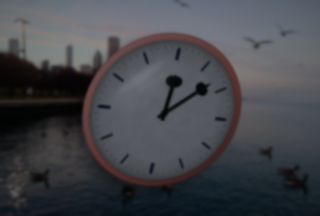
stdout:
h=12 m=8
